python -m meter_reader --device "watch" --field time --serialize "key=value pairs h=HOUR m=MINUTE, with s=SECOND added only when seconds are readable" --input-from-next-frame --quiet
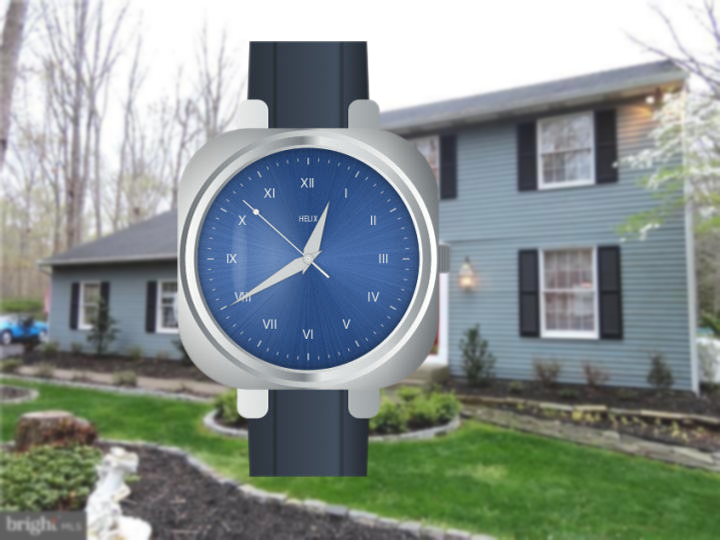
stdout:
h=12 m=39 s=52
